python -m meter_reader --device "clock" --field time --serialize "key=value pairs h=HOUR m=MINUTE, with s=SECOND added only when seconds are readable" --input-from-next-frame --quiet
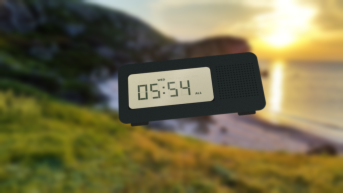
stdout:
h=5 m=54
